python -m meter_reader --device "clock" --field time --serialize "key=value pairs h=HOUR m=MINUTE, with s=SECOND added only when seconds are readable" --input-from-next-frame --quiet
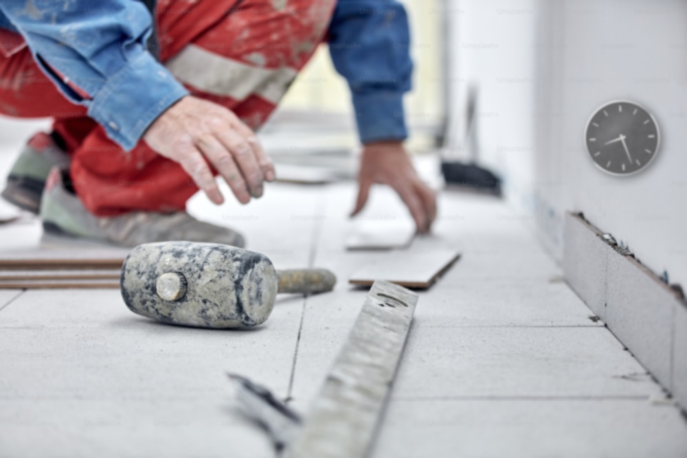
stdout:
h=8 m=27
